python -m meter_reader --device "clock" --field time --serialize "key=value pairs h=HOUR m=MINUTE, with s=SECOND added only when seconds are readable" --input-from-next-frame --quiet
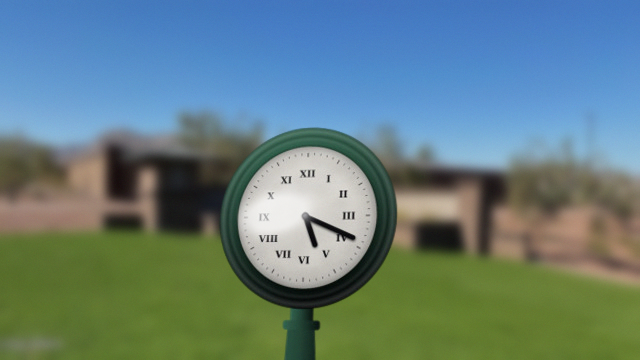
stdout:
h=5 m=19
